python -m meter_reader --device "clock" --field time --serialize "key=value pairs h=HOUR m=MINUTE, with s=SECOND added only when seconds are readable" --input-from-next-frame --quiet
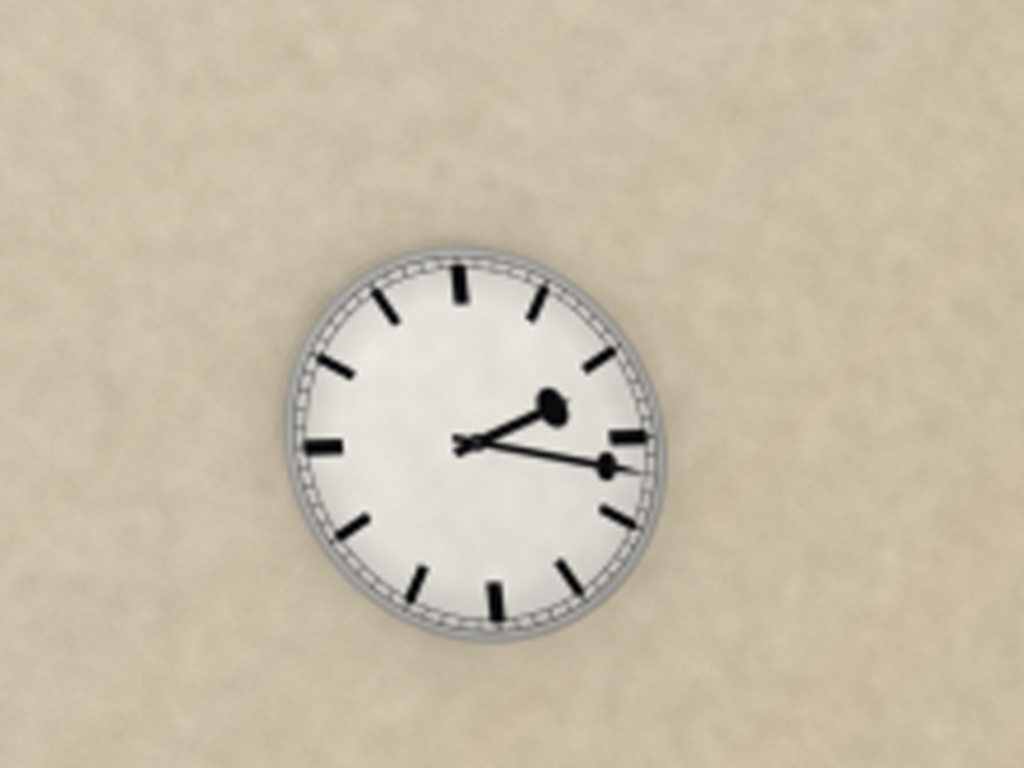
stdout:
h=2 m=17
